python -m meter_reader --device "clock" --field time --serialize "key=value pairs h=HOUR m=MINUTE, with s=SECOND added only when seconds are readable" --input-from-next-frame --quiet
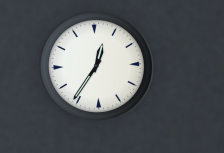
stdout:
h=12 m=36
